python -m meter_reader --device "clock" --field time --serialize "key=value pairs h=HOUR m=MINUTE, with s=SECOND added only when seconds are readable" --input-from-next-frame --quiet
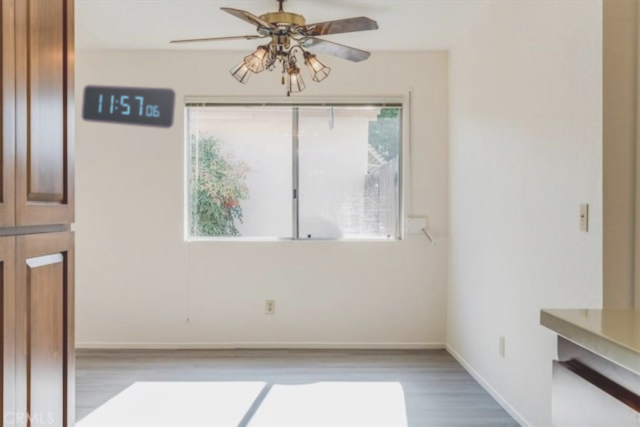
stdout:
h=11 m=57
